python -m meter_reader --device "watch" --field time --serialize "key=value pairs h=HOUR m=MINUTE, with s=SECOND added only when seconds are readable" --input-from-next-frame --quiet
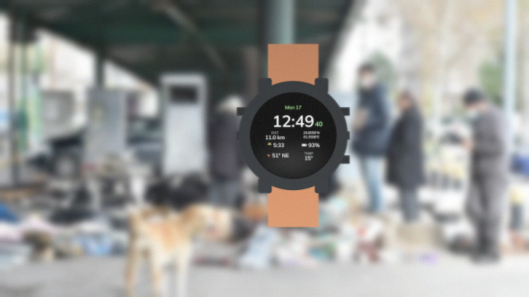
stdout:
h=12 m=49
